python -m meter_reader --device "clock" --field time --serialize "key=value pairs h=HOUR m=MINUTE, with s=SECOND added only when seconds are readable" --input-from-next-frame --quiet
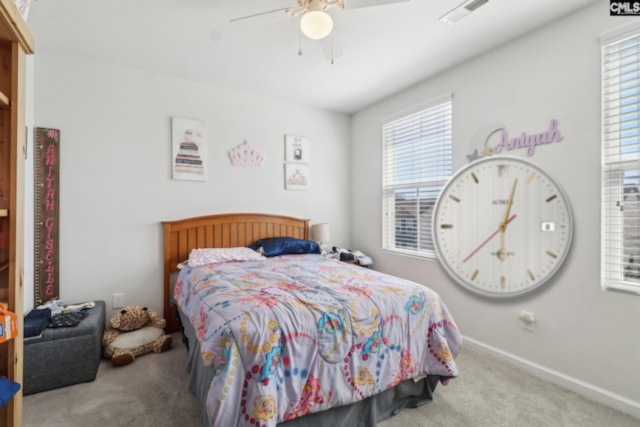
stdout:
h=6 m=2 s=38
